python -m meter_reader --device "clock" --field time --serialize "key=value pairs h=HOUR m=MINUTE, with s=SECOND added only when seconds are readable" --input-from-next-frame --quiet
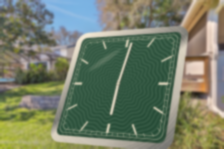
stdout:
h=6 m=1
